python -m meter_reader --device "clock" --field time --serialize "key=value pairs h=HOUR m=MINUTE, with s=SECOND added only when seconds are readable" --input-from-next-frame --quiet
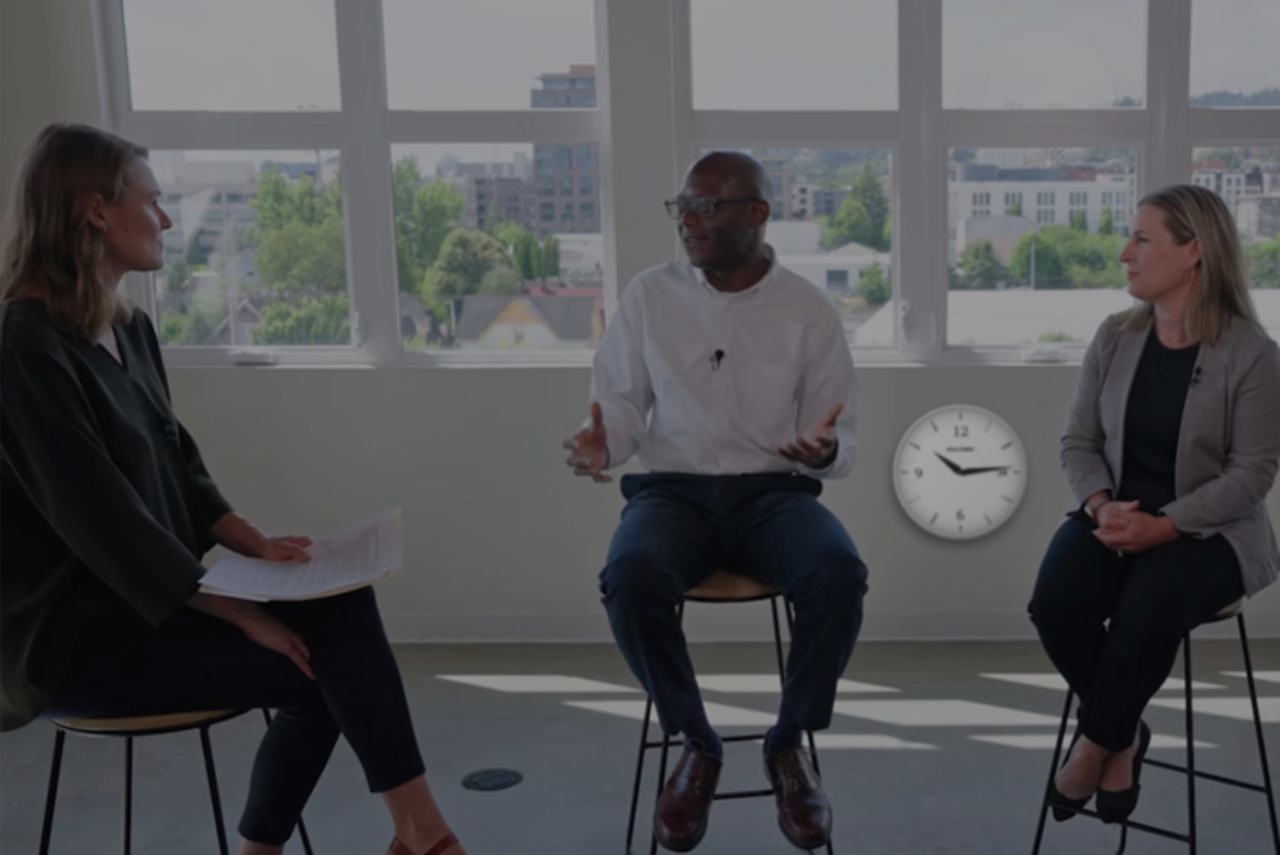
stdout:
h=10 m=14
